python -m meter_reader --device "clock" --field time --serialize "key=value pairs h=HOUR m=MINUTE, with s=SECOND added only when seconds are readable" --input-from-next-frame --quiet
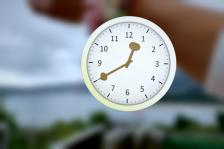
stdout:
h=12 m=40
